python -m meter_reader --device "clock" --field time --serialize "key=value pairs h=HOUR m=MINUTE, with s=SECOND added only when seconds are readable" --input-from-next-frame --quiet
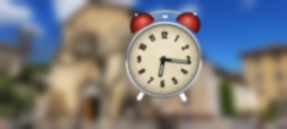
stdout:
h=6 m=16
